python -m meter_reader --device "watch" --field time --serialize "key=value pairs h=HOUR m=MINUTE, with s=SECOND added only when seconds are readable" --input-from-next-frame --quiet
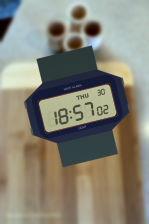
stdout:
h=18 m=57 s=2
